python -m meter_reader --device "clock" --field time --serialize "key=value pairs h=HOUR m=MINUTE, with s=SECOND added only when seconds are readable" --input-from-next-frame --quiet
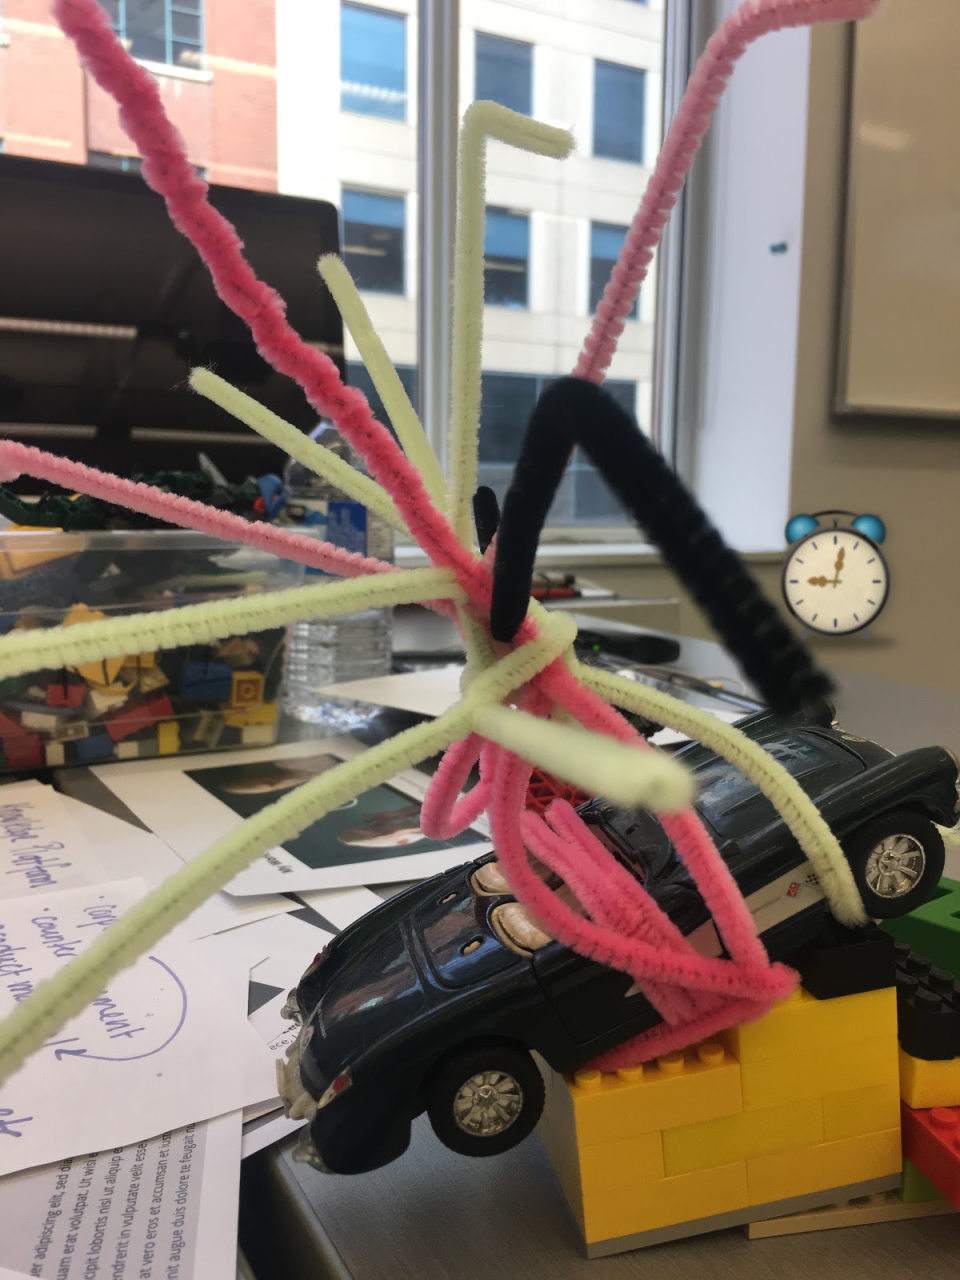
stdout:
h=9 m=2
